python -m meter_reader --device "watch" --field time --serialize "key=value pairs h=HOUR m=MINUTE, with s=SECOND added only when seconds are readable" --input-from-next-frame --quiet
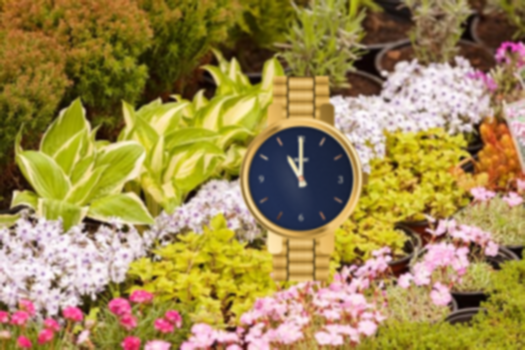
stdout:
h=11 m=0
